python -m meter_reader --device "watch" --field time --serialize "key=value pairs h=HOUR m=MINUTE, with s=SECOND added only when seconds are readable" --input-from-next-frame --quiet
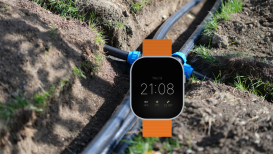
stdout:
h=21 m=8
